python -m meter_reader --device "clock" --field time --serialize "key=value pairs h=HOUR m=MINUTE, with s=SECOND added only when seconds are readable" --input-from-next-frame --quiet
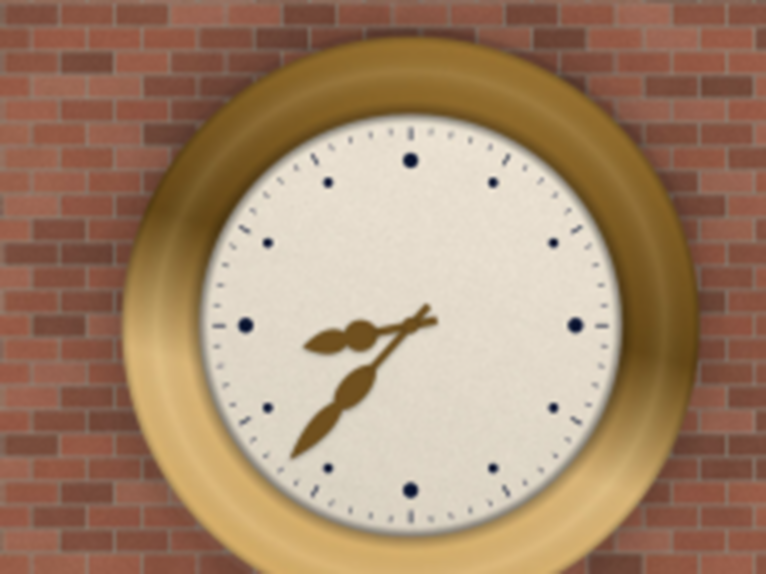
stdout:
h=8 m=37
